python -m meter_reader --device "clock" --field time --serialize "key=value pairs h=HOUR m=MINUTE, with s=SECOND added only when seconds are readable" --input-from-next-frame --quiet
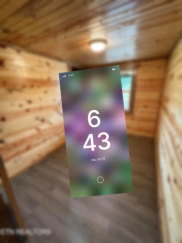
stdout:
h=6 m=43
